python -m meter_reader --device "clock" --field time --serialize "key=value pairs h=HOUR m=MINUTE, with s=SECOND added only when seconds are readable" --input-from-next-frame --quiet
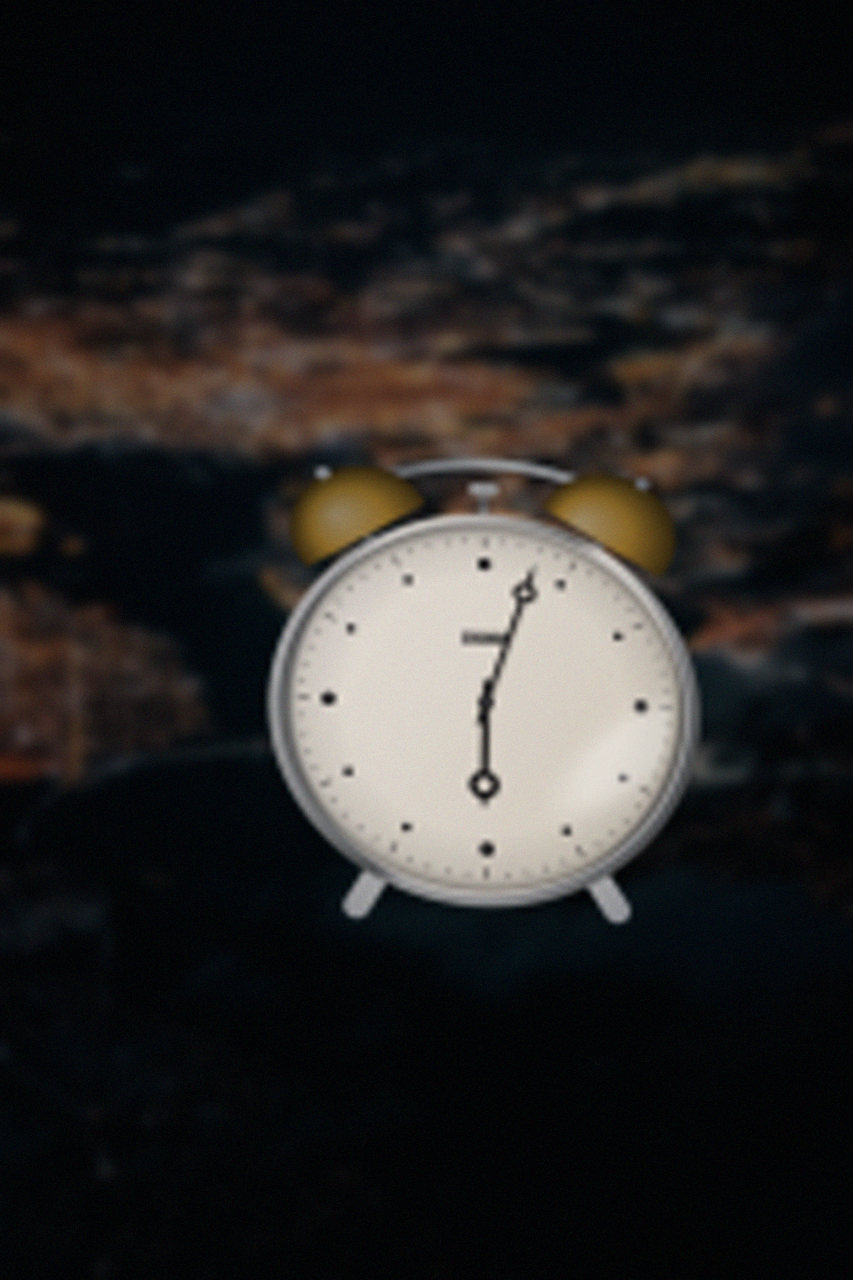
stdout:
h=6 m=3
